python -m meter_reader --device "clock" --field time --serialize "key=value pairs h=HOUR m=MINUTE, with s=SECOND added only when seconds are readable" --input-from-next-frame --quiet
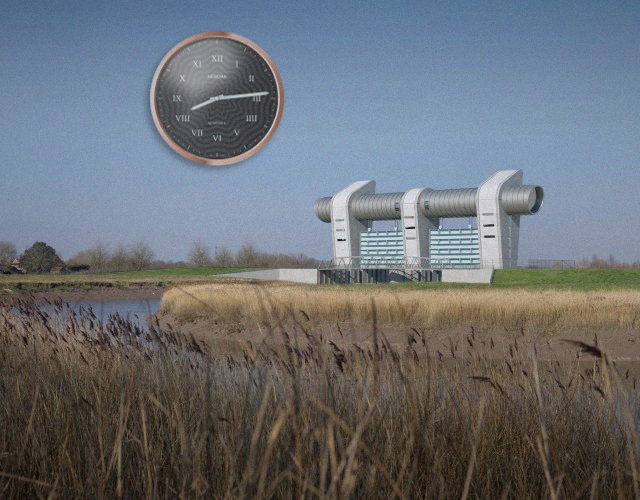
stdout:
h=8 m=14
